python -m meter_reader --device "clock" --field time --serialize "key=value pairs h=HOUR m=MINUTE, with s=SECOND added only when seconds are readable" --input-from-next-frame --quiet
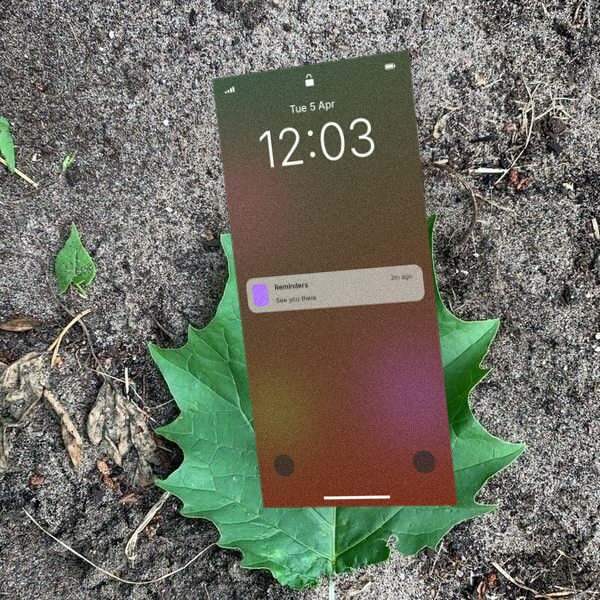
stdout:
h=12 m=3
